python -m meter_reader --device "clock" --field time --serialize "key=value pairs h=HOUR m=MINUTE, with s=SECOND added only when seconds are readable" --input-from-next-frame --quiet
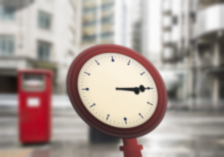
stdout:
h=3 m=15
